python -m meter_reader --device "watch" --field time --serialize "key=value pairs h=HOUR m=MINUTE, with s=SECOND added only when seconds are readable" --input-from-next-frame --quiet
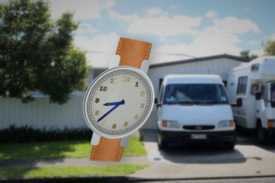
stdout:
h=8 m=37
